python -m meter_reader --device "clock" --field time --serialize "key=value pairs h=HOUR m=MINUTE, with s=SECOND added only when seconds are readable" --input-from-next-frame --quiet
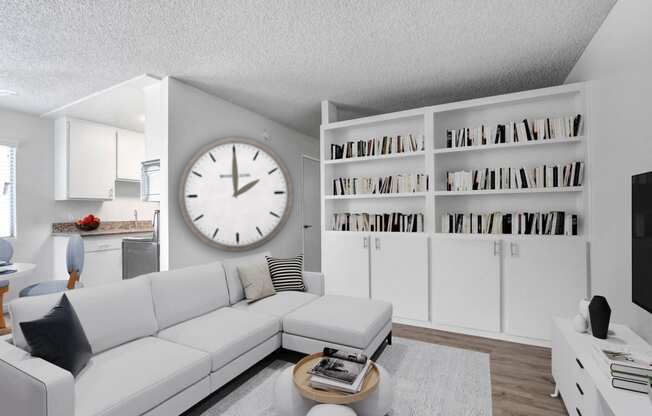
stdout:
h=2 m=0
